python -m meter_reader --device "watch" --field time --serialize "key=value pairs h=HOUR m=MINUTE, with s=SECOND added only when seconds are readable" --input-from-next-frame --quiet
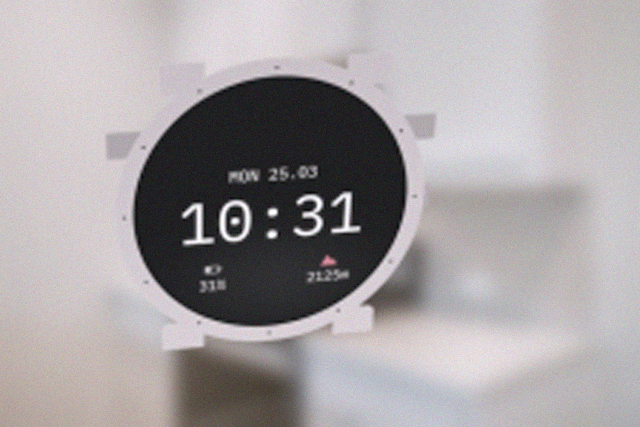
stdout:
h=10 m=31
